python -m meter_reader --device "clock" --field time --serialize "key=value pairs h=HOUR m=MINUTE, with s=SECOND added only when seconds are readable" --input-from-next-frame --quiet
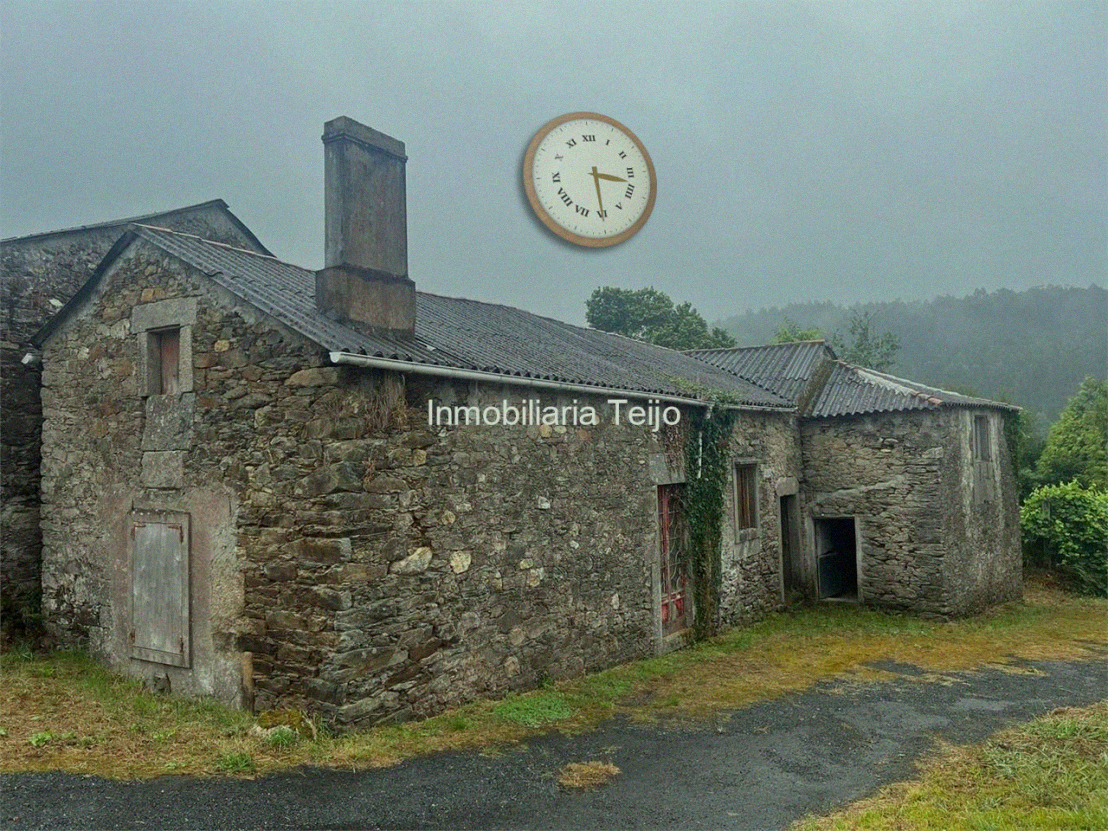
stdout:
h=3 m=30
